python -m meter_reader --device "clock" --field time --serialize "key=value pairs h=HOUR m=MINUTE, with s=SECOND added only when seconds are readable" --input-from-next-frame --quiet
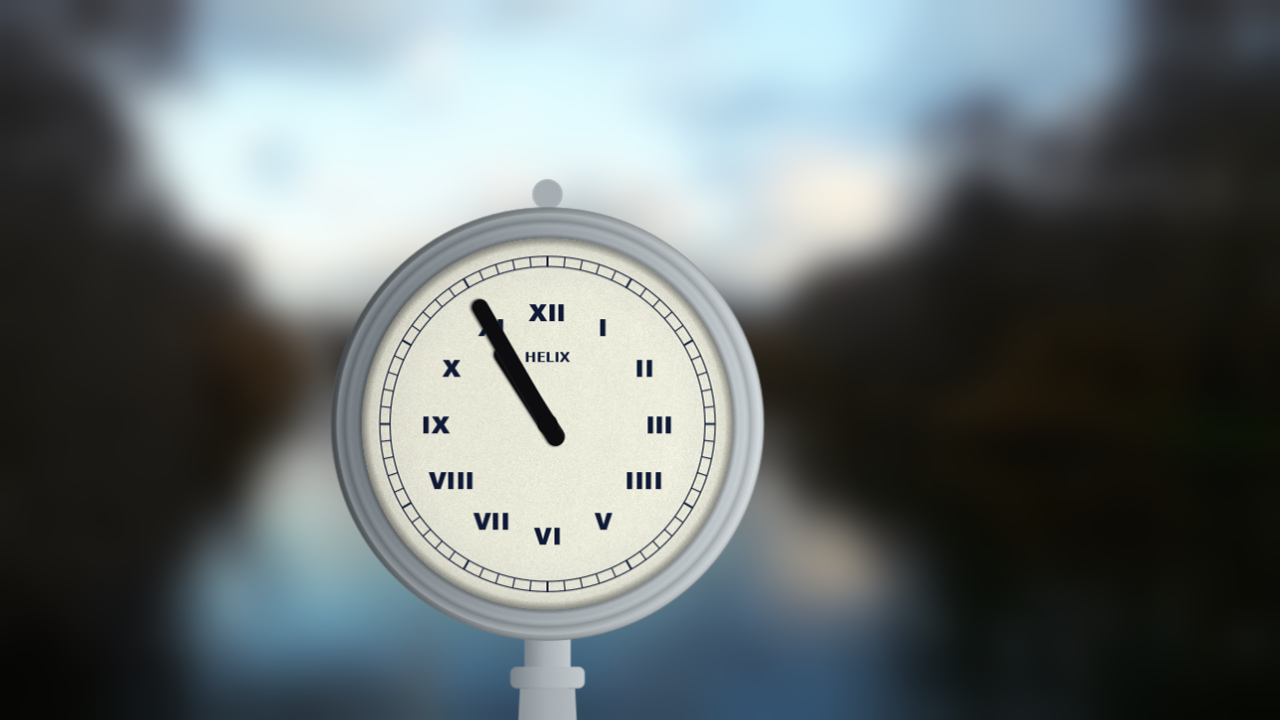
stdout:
h=10 m=55
